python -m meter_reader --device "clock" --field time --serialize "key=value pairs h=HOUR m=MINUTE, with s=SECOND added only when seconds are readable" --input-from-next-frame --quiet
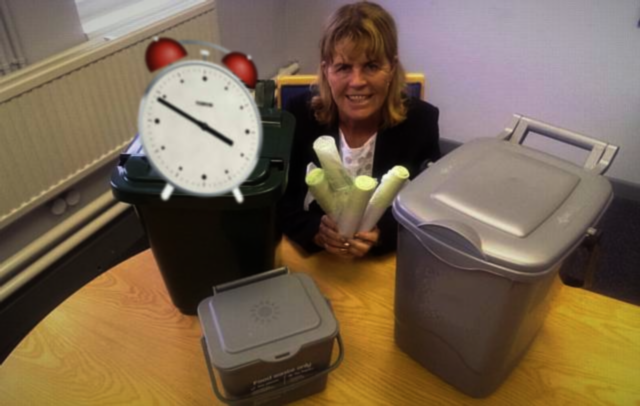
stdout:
h=3 m=49
